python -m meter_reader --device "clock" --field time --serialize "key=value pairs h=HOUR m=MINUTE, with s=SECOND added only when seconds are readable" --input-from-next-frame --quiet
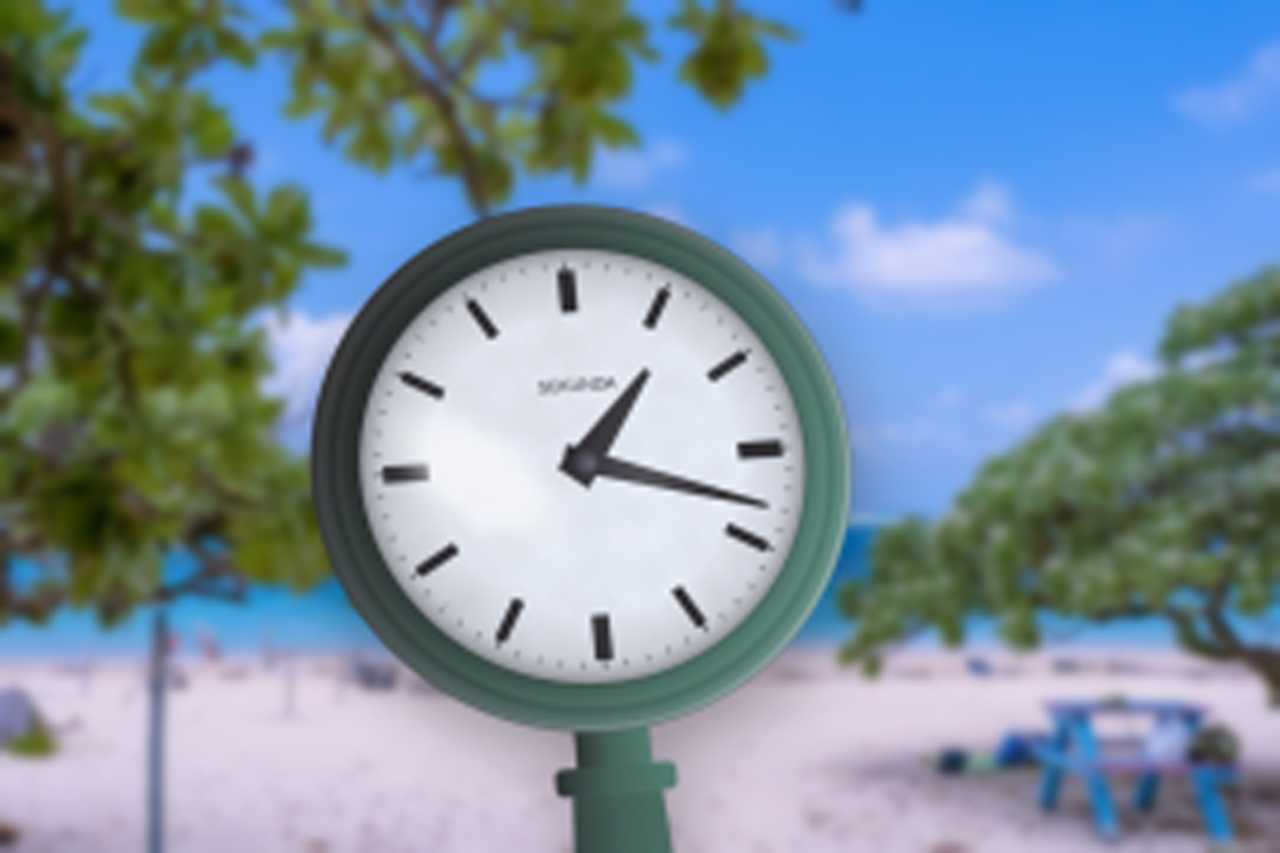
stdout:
h=1 m=18
